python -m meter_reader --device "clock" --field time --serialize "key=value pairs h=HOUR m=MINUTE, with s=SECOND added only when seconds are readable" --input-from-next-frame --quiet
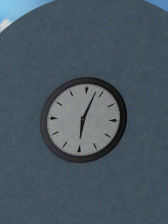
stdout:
h=6 m=3
